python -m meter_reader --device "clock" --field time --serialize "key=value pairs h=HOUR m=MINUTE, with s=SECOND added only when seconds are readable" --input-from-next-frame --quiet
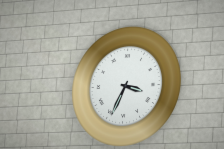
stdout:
h=3 m=34
